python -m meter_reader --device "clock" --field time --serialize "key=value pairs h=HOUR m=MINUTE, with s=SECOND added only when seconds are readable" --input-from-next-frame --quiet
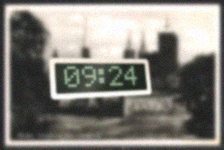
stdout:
h=9 m=24
